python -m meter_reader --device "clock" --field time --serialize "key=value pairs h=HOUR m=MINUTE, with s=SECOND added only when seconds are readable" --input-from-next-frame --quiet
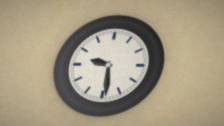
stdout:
h=9 m=29
